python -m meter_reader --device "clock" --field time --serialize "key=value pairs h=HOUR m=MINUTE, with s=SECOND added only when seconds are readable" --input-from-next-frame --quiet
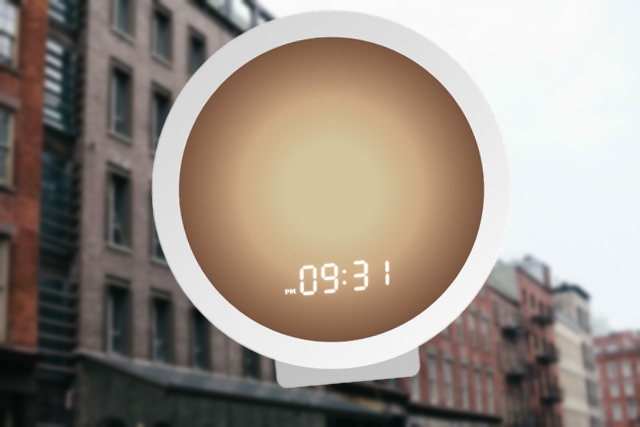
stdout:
h=9 m=31
